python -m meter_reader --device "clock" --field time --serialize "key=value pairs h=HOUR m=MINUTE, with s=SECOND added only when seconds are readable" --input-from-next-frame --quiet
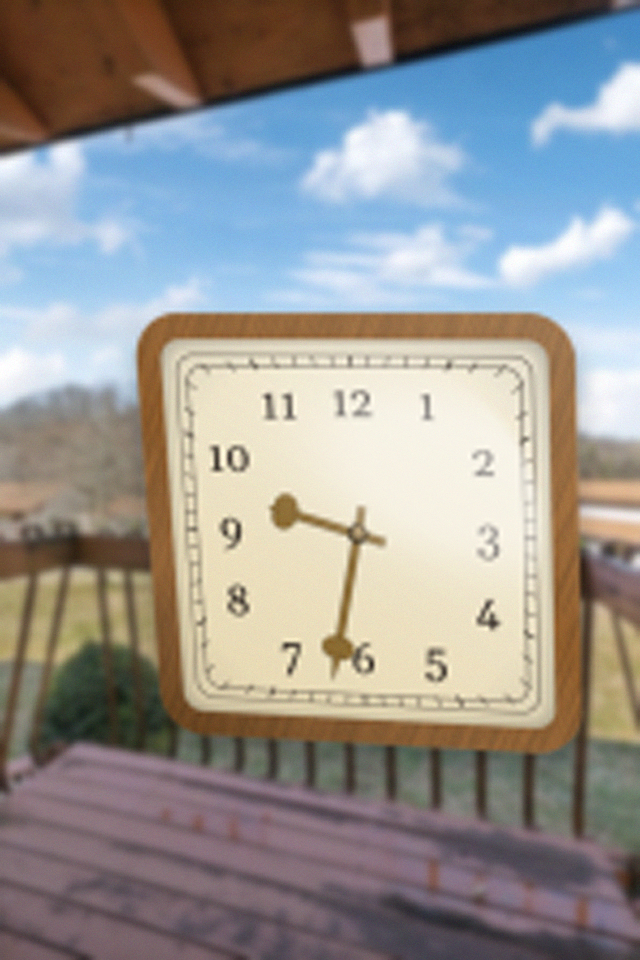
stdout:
h=9 m=32
